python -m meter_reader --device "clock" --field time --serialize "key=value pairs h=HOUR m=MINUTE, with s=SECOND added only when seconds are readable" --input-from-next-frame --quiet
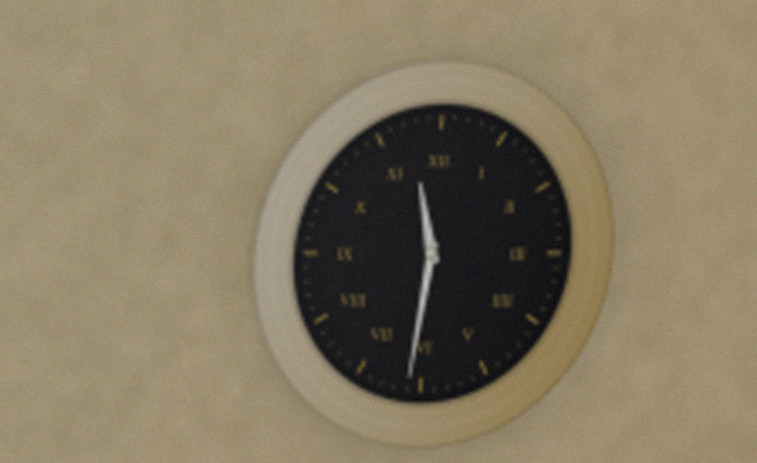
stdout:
h=11 m=31
